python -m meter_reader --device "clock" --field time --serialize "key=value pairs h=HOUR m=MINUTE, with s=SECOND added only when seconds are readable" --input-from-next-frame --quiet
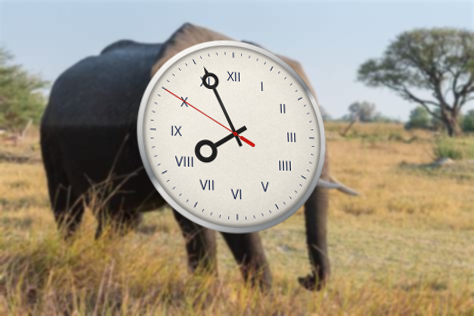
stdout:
h=7 m=55 s=50
